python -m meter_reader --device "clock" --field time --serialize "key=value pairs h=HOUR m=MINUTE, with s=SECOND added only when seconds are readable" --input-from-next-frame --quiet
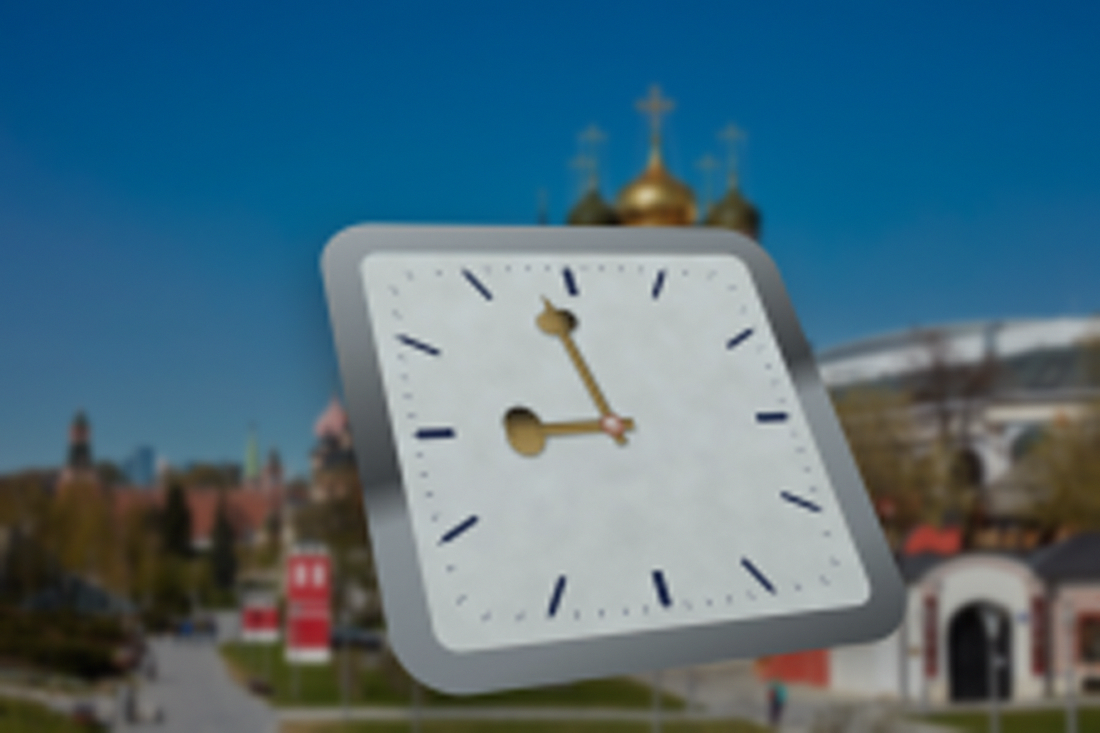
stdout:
h=8 m=58
